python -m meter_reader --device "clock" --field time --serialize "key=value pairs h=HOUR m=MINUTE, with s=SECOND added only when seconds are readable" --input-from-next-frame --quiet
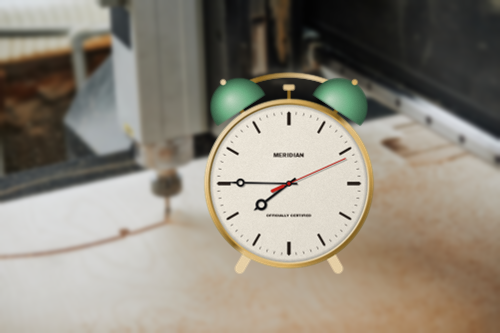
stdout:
h=7 m=45 s=11
